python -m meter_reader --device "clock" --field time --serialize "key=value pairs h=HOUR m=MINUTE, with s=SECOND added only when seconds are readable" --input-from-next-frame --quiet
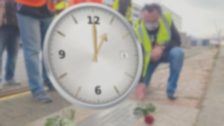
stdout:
h=1 m=0
